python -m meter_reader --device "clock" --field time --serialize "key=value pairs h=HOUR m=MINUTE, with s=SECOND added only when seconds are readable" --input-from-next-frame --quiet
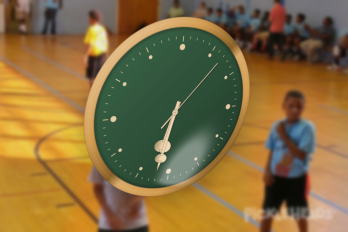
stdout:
h=6 m=32 s=7
